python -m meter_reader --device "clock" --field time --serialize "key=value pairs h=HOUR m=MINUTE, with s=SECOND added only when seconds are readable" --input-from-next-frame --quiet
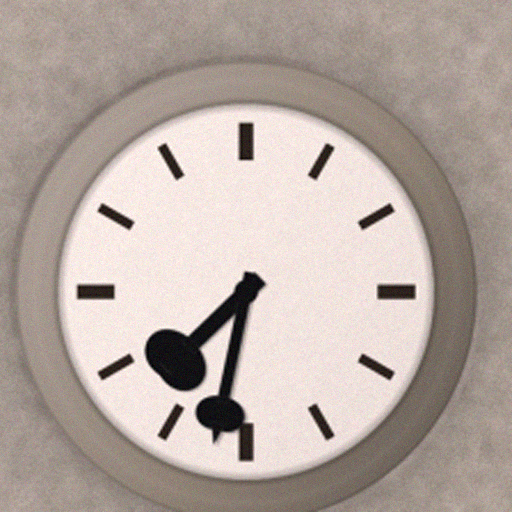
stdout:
h=7 m=32
